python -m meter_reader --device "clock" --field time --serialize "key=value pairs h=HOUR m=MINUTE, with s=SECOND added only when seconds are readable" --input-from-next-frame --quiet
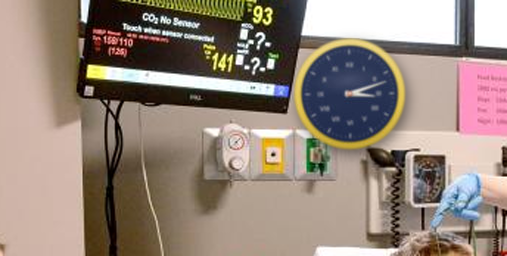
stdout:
h=3 m=12
